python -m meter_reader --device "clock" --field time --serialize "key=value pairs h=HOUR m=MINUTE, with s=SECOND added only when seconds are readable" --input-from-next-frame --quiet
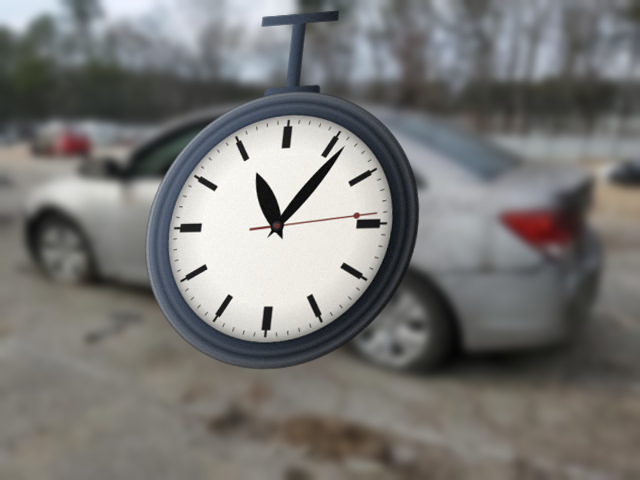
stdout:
h=11 m=6 s=14
